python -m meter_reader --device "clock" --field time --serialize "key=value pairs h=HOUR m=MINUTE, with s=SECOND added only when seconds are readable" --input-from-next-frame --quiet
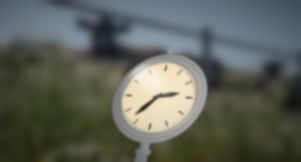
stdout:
h=2 m=37
